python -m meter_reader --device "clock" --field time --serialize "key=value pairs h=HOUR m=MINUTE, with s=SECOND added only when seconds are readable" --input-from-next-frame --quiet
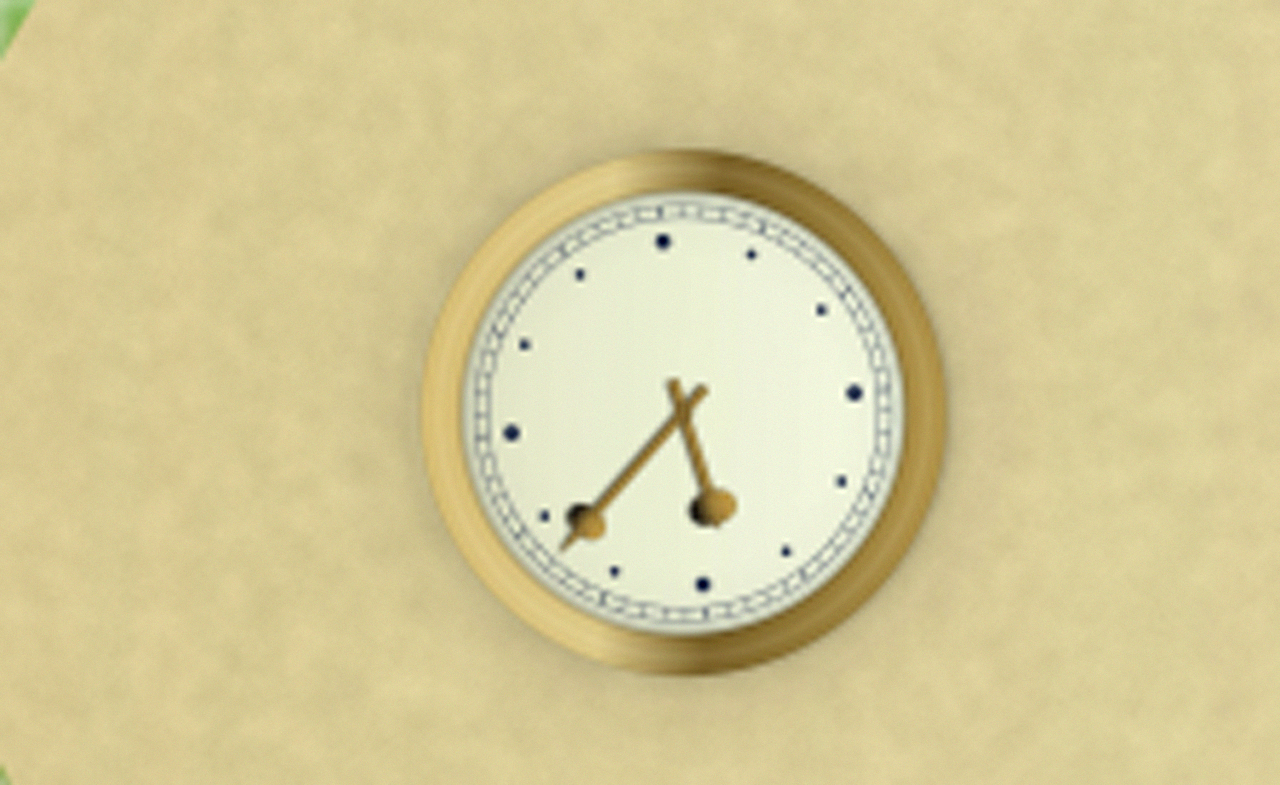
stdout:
h=5 m=38
